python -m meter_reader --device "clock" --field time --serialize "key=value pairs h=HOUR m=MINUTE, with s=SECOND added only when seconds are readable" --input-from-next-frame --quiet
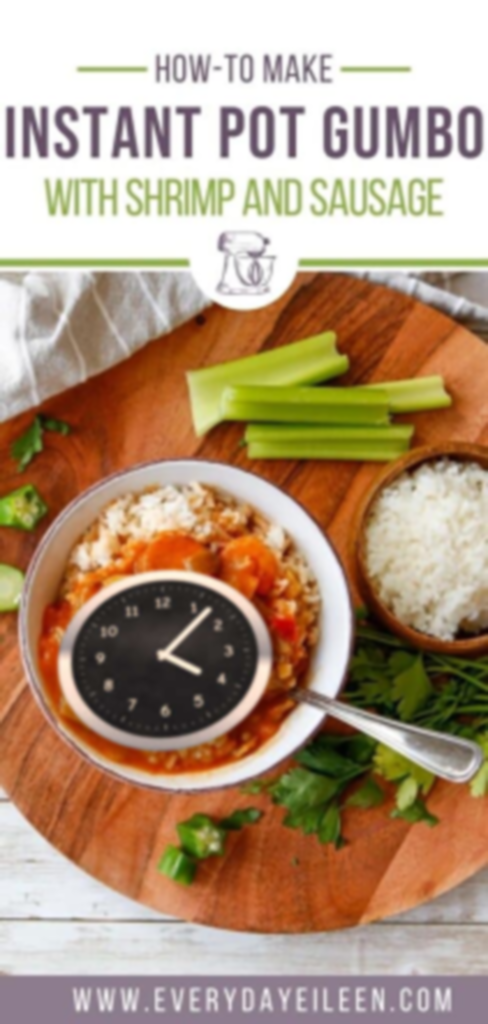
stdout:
h=4 m=7
